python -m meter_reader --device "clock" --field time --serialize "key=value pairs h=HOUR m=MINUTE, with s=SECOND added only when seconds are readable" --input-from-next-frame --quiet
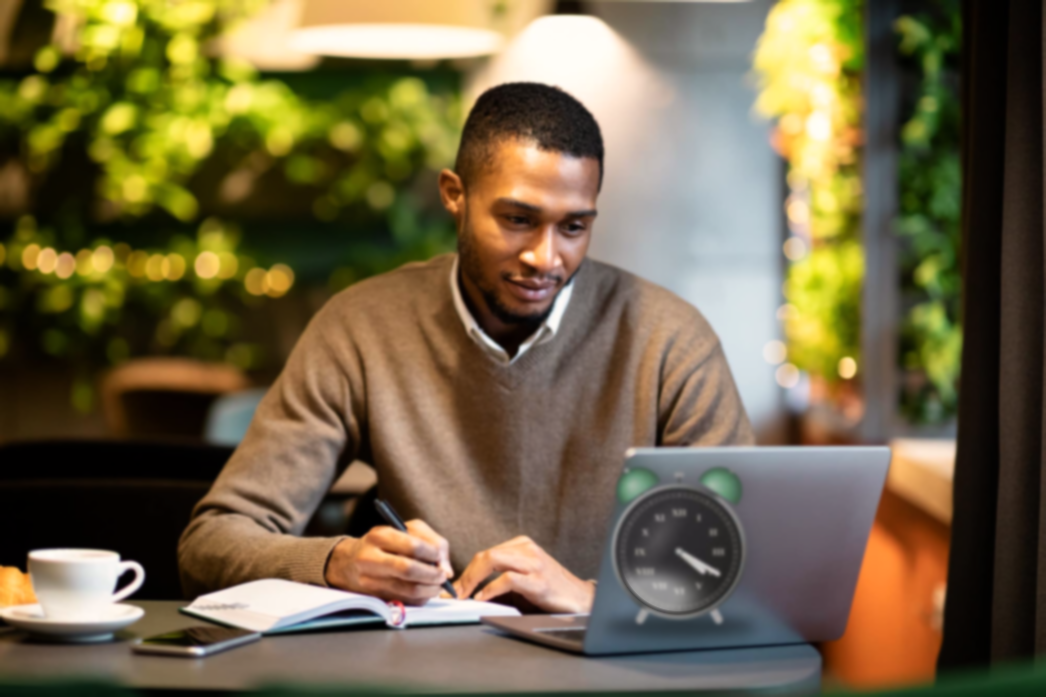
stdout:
h=4 m=20
